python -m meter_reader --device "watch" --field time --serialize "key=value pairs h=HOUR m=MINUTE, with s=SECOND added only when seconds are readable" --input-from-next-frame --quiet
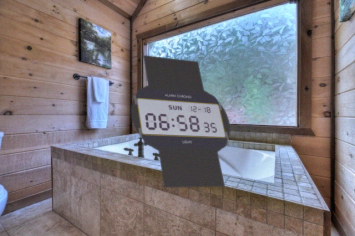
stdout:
h=6 m=58 s=35
